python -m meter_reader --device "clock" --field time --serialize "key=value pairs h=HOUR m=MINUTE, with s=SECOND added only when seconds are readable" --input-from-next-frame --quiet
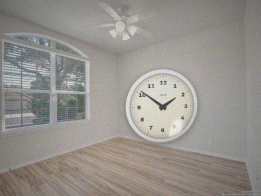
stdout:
h=1 m=51
